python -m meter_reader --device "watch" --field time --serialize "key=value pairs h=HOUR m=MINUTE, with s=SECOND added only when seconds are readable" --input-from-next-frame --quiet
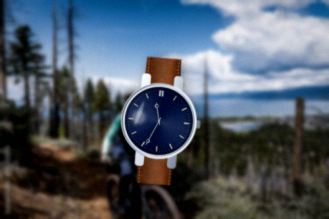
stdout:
h=11 m=34
